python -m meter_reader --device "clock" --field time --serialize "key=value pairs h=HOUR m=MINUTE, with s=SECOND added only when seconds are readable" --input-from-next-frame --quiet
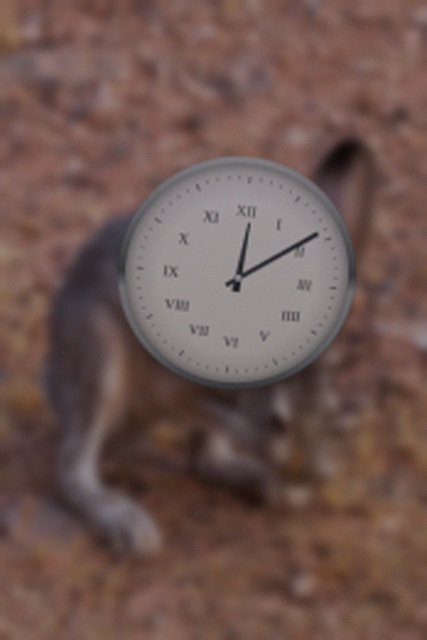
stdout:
h=12 m=9
